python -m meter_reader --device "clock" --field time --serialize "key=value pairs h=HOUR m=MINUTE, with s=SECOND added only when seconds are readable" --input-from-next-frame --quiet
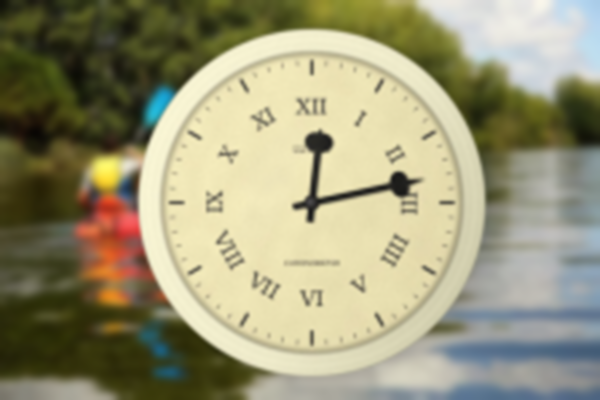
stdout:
h=12 m=13
